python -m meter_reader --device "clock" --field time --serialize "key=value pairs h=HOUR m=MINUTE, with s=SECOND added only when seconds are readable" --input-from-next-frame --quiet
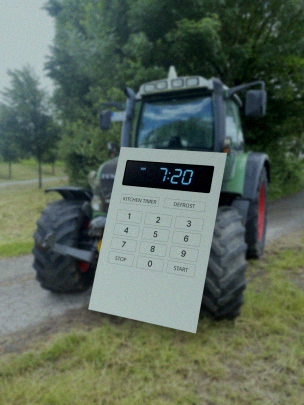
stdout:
h=7 m=20
